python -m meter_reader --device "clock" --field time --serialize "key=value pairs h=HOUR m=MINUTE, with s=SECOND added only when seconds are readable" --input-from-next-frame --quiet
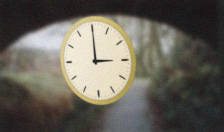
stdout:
h=3 m=0
